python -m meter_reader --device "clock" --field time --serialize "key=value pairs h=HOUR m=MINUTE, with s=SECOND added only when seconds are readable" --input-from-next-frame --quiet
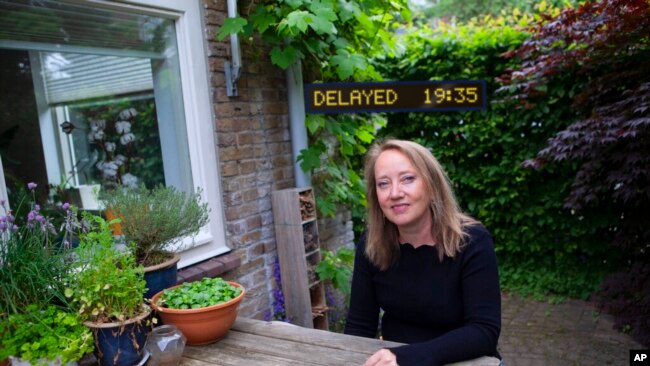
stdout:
h=19 m=35
